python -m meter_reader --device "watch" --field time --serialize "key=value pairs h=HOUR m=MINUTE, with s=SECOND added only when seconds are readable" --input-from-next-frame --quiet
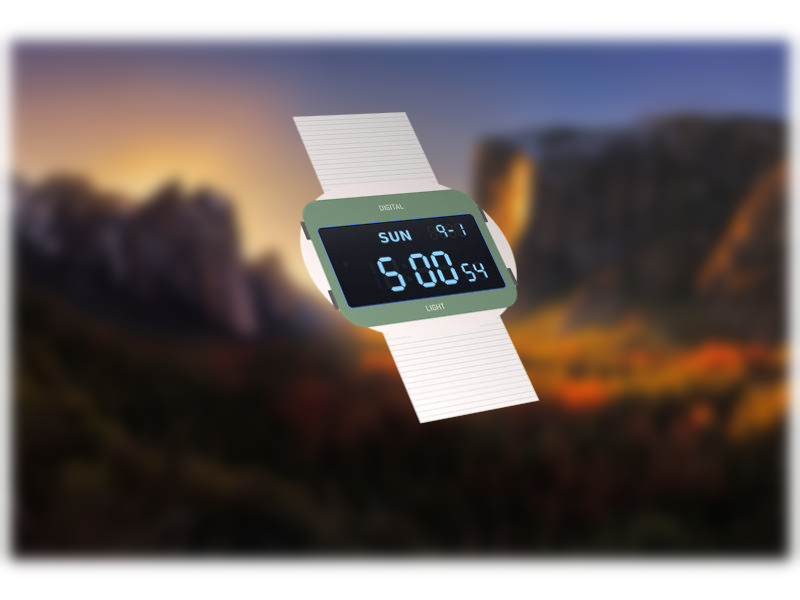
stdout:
h=5 m=0 s=54
